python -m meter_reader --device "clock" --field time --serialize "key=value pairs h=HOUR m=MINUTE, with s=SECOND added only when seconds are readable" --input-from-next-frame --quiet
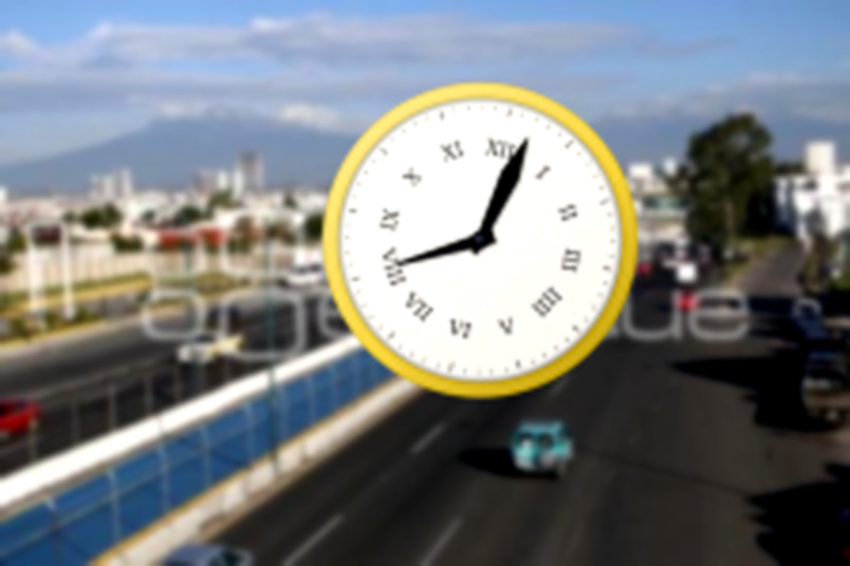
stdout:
h=8 m=2
